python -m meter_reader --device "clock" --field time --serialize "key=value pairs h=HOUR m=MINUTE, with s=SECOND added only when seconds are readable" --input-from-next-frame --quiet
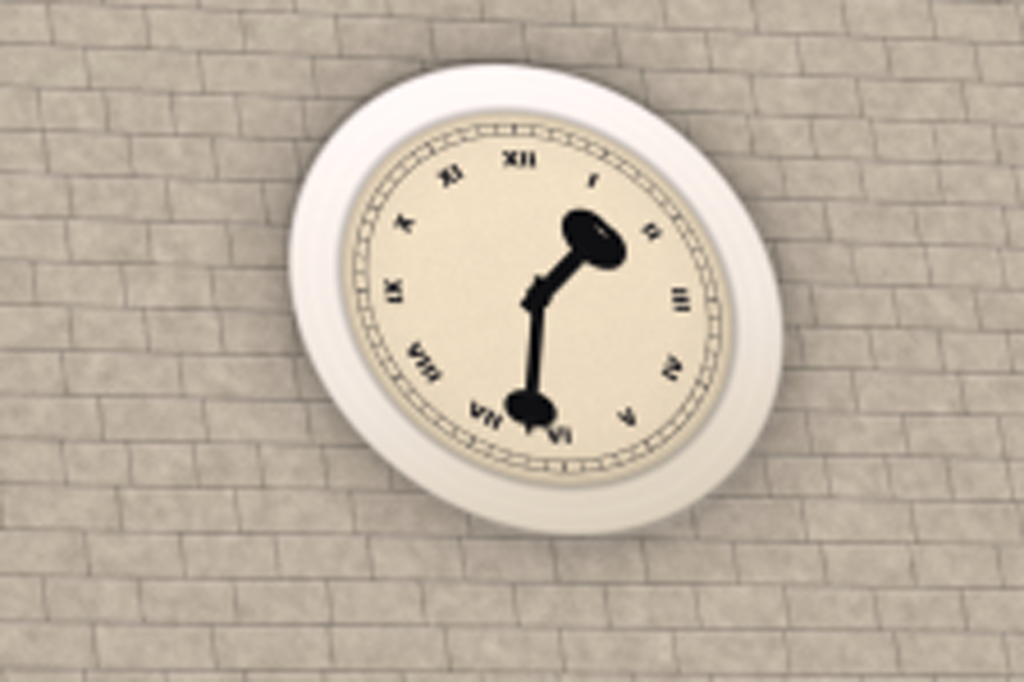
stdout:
h=1 m=32
